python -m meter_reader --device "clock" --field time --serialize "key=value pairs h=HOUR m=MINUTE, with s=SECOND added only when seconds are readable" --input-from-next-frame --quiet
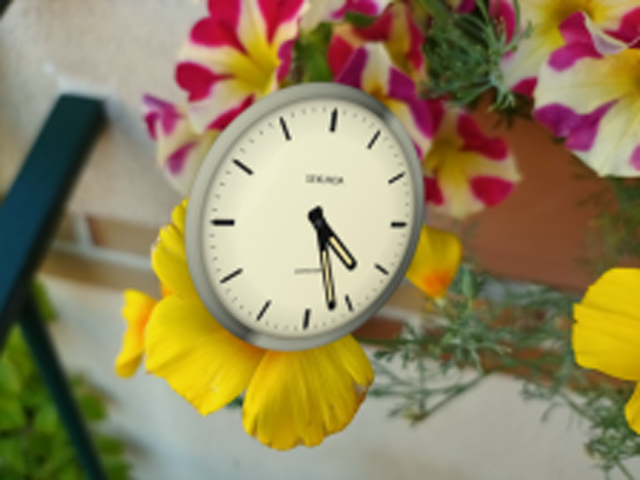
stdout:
h=4 m=27
